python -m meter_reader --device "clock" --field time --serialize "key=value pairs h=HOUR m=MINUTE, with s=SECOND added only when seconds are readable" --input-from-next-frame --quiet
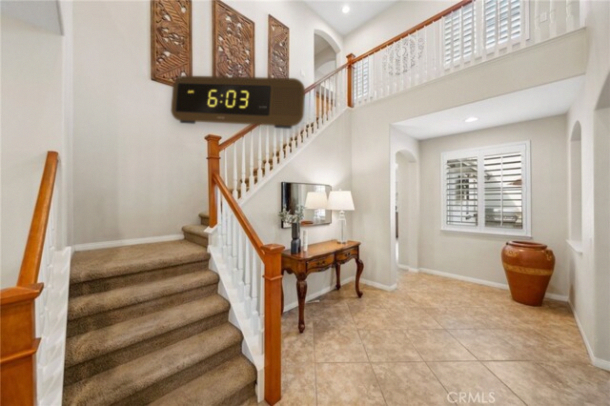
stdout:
h=6 m=3
